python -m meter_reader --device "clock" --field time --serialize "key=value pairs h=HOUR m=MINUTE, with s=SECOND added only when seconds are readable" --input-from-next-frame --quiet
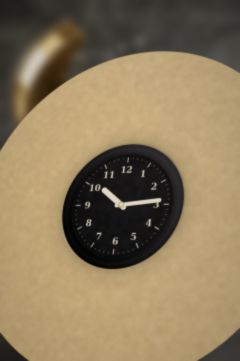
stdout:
h=10 m=14
